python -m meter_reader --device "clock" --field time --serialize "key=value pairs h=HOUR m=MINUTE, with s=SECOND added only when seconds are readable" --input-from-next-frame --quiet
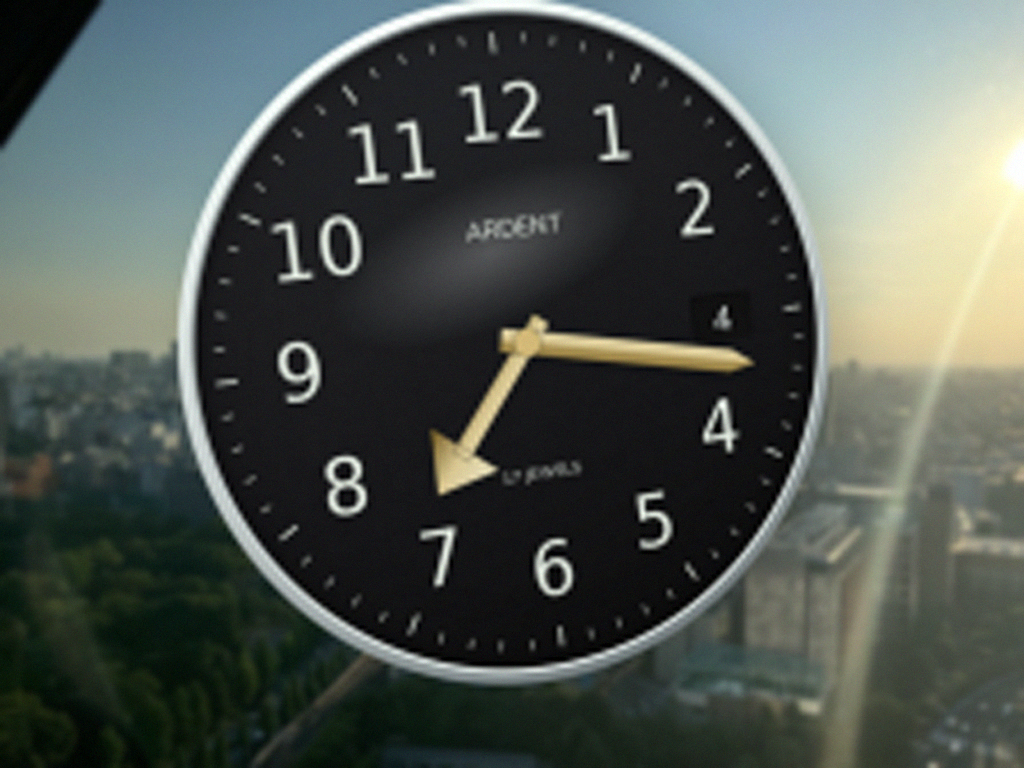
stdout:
h=7 m=17
